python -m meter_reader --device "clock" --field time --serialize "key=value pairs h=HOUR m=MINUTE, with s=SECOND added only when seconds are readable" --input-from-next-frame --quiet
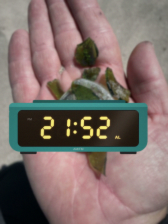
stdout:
h=21 m=52
